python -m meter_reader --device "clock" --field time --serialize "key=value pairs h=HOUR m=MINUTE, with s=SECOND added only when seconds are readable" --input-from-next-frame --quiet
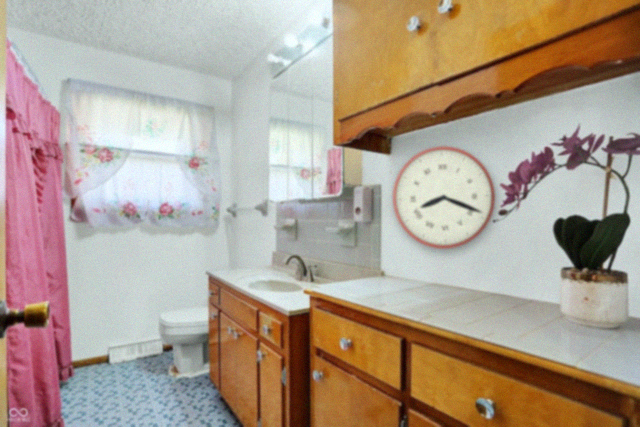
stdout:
h=8 m=19
